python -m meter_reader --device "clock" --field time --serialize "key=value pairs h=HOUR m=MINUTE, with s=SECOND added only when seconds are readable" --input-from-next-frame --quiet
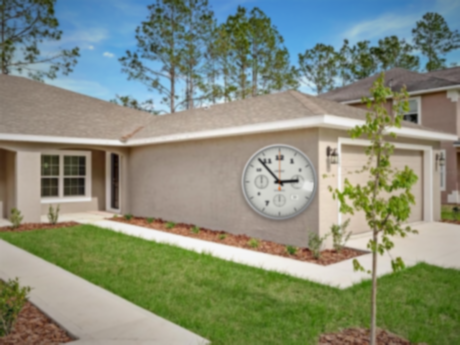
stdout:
h=2 m=53
